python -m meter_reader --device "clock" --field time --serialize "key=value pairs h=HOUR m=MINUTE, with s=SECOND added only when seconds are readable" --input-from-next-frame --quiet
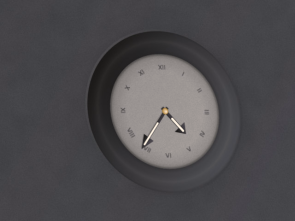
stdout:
h=4 m=36
